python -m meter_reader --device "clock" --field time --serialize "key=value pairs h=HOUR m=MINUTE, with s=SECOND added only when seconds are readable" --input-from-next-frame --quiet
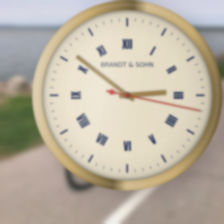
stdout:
h=2 m=51 s=17
